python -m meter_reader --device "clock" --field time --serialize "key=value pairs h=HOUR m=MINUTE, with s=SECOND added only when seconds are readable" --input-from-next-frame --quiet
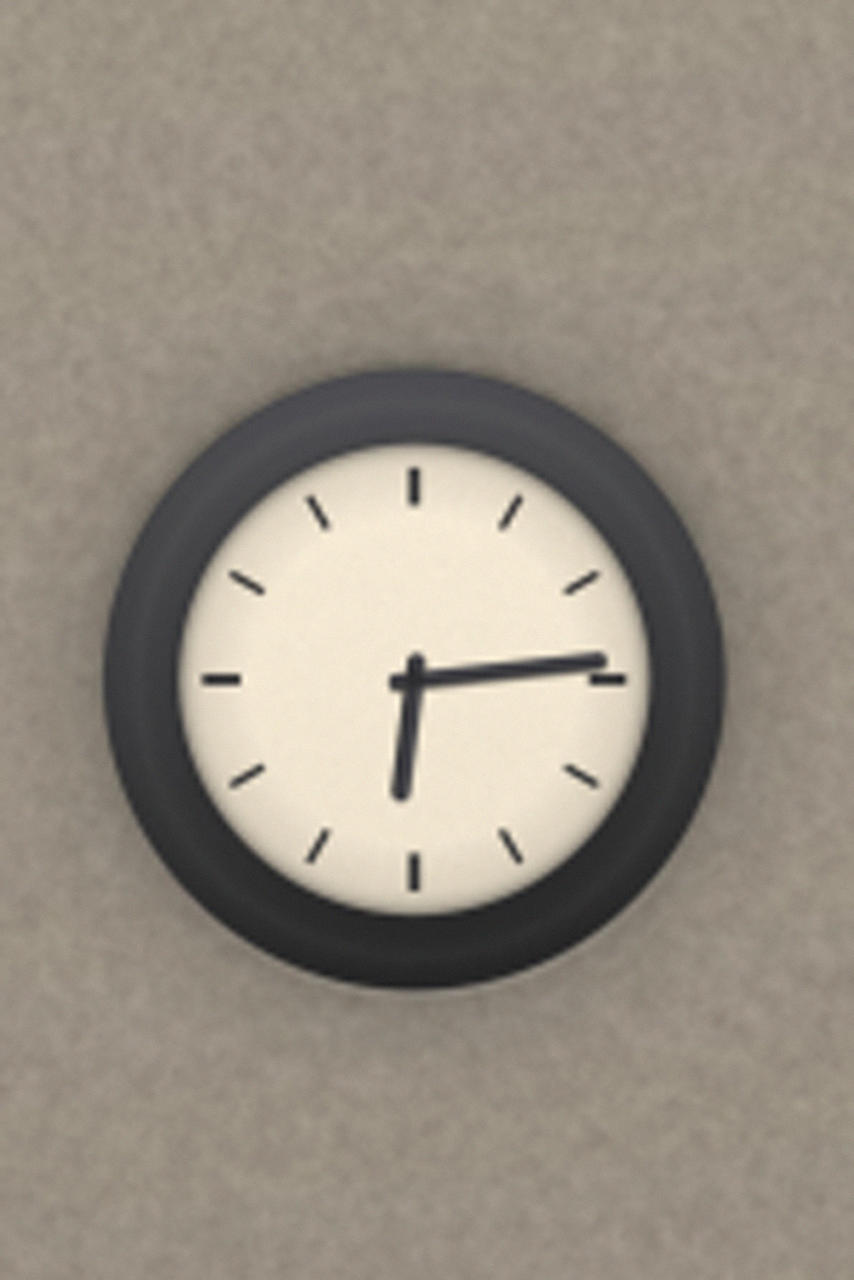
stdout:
h=6 m=14
